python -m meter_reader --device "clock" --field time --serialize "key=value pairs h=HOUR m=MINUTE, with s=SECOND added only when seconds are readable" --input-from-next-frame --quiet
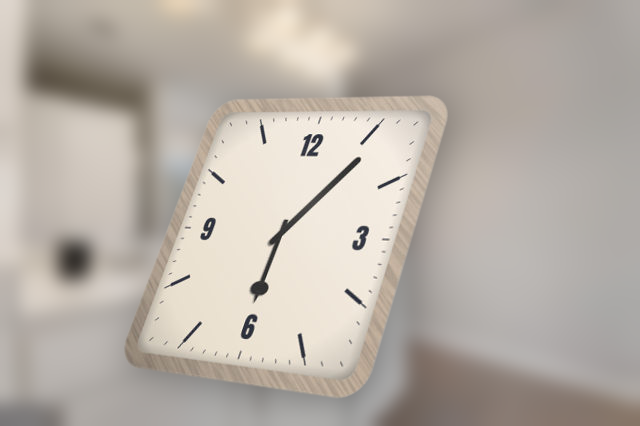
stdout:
h=6 m=6
